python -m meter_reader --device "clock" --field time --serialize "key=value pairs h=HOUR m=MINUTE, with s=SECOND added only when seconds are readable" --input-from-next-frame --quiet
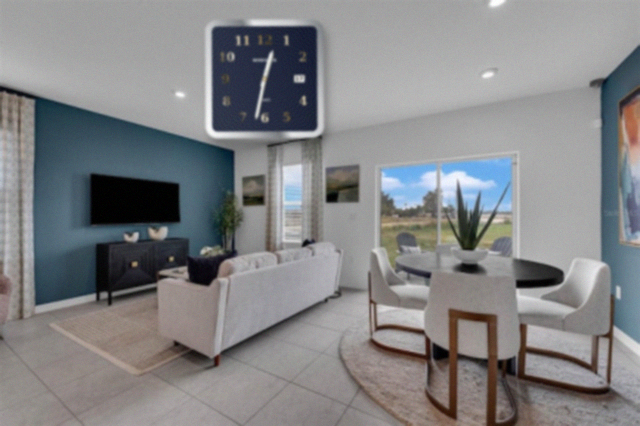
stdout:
h=12 m=32
